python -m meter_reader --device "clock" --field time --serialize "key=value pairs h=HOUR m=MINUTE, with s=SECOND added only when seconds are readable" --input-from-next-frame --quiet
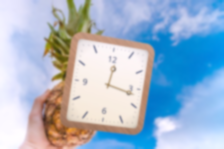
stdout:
h=12 m=17
